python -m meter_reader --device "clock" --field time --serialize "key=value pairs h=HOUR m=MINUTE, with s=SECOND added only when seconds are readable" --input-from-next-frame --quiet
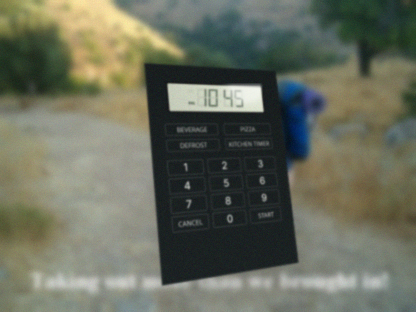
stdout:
h=10 m=45
